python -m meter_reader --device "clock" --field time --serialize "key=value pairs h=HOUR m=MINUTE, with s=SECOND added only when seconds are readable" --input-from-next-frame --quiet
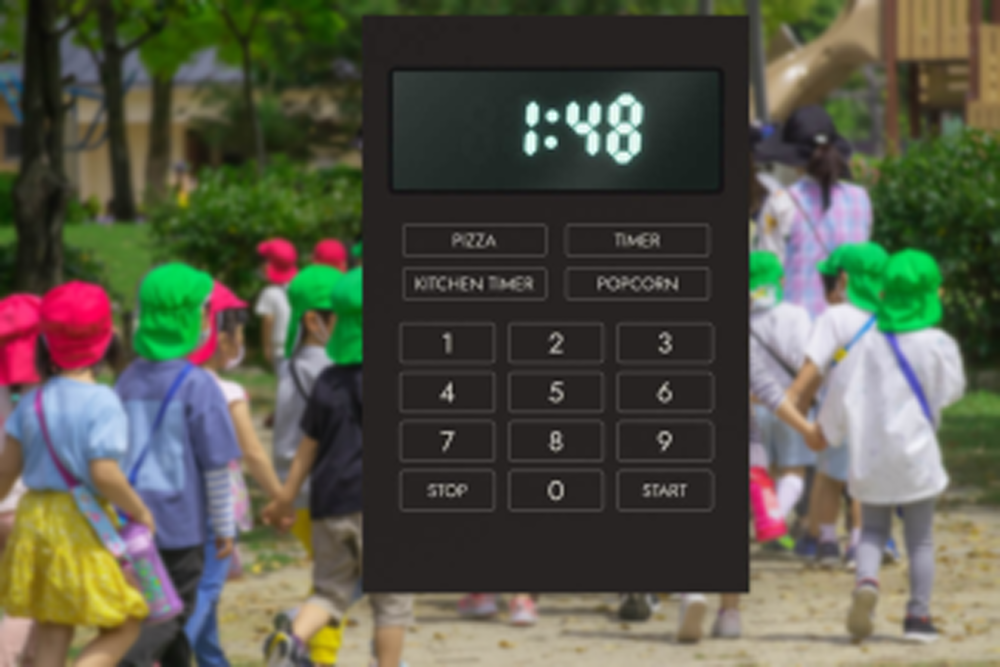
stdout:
h=1 m=48
